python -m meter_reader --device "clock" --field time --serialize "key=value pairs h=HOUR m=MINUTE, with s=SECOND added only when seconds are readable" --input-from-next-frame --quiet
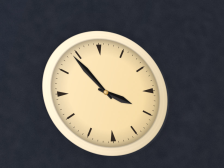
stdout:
h=3 m=54
